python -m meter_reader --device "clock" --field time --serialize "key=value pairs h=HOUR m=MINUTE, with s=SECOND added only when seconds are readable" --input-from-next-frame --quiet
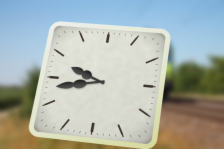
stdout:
h=9 m=43
